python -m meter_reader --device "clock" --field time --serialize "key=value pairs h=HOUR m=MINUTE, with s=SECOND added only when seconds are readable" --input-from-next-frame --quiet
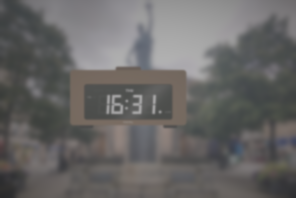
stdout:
h=16 m=31
